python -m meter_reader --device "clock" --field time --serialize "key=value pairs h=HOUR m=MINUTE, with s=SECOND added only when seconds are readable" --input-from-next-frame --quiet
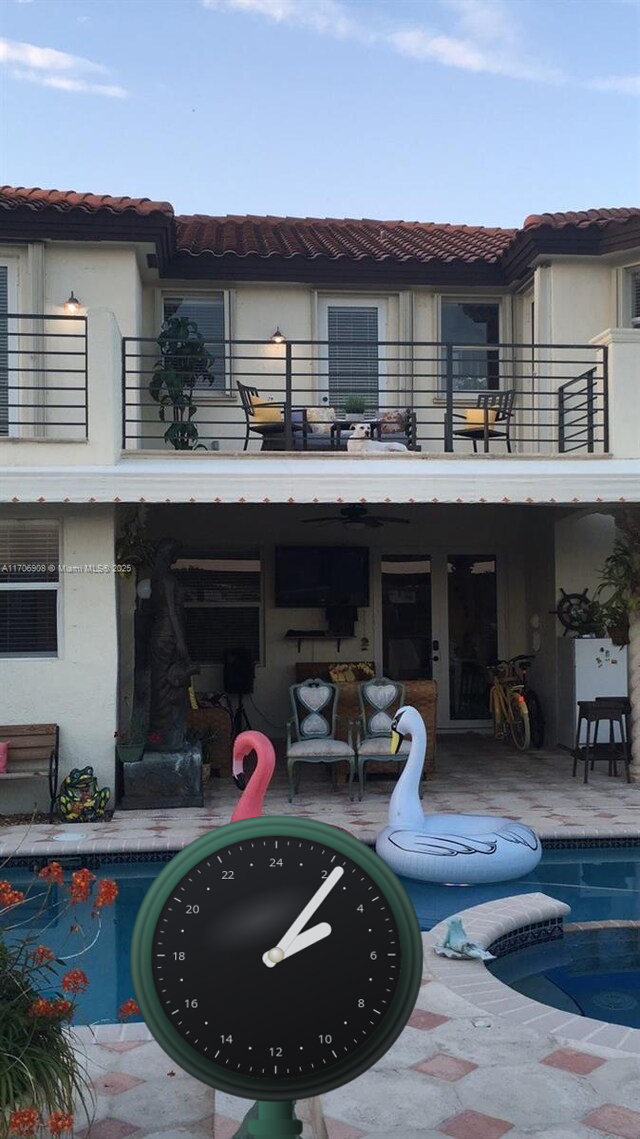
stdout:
h=4 m=6
